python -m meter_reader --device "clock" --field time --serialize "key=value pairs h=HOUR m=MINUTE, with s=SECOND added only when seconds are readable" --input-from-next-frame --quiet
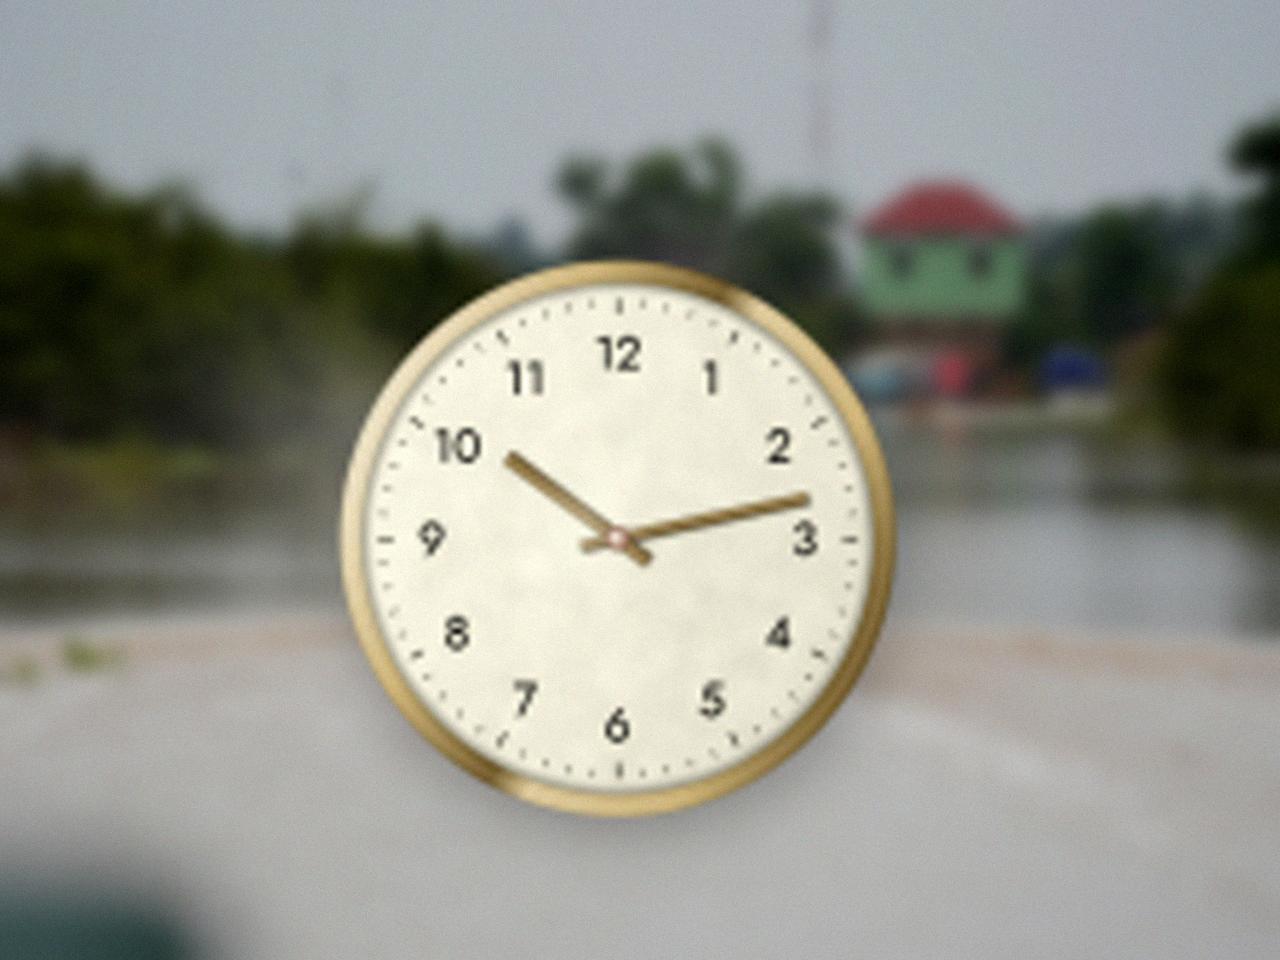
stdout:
h=10 m=13
